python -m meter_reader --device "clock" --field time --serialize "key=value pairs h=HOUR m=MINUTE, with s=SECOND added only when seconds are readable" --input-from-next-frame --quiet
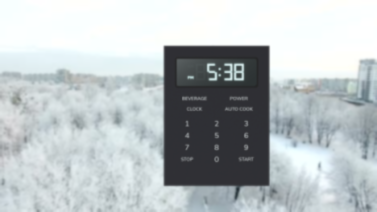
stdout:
h=5 m=38
